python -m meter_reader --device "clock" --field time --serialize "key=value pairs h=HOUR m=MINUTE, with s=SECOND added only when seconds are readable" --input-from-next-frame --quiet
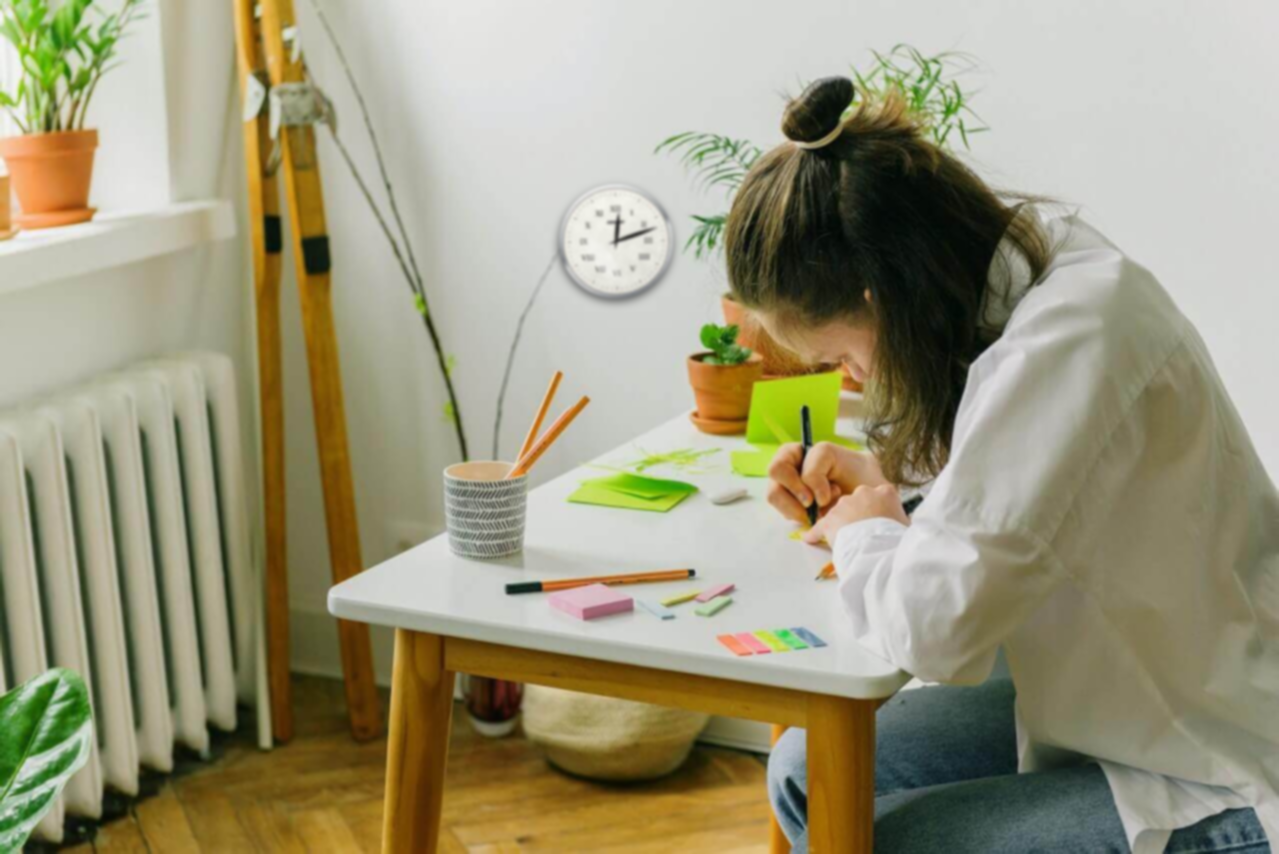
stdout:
h=12 m=12
